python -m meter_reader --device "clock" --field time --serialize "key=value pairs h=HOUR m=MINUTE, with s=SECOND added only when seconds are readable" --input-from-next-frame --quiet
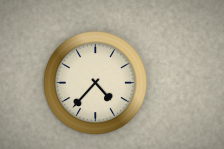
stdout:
h=4 m=37
